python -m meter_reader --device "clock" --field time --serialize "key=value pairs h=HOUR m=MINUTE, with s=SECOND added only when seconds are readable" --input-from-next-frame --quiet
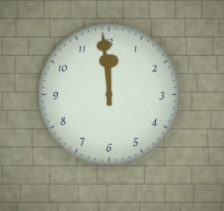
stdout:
h=11 m=59
